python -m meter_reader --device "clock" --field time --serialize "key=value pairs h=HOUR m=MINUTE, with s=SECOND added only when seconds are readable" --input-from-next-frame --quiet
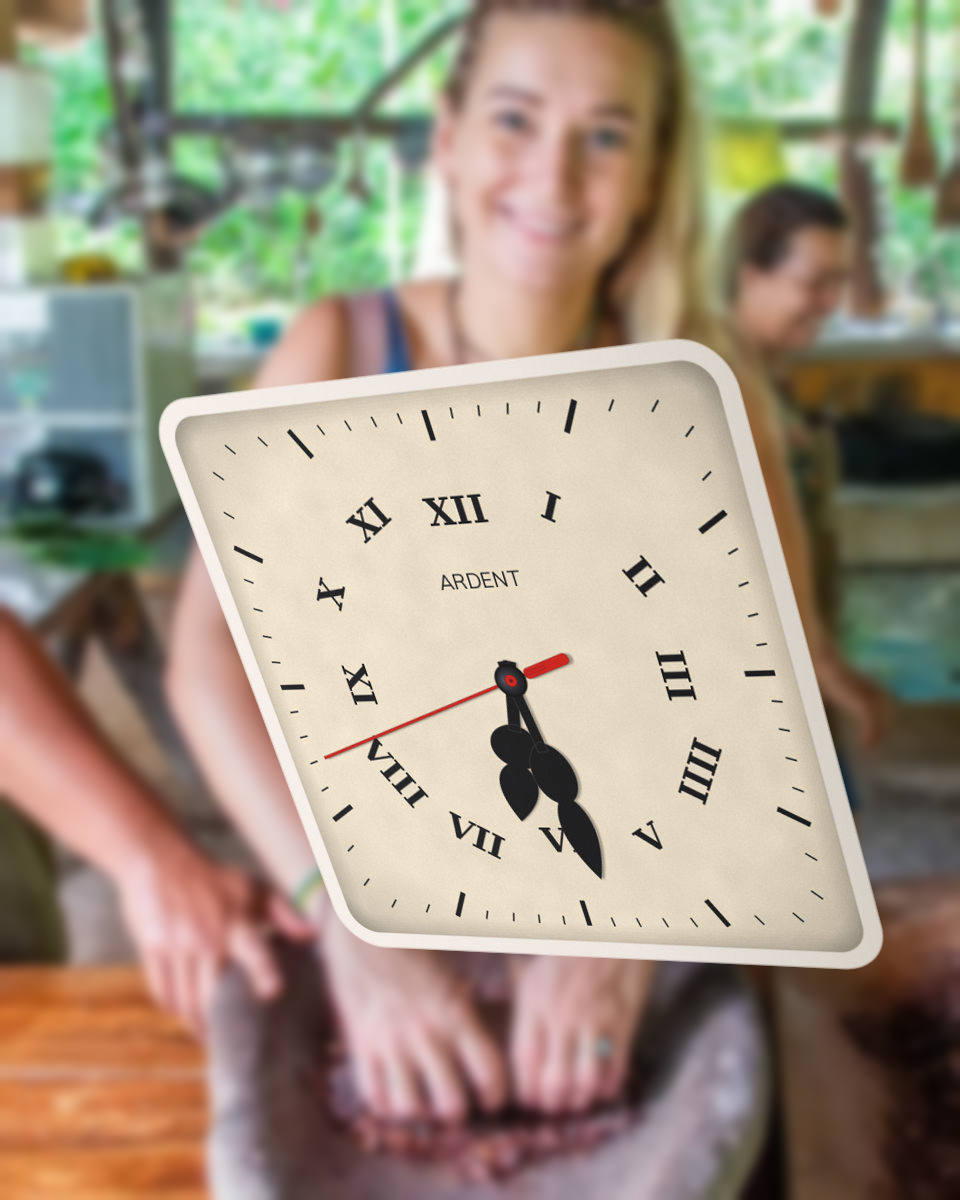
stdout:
h=6 m=28 s=42
